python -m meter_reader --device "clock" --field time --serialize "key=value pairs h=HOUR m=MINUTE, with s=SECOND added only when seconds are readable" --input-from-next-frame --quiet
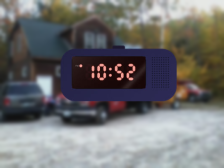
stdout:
h=10 m=52
